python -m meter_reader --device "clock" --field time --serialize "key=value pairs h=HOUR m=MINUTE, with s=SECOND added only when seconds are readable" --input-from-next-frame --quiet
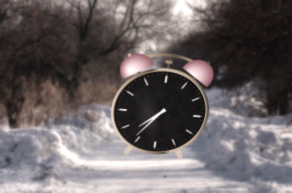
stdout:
h=7 m=36
